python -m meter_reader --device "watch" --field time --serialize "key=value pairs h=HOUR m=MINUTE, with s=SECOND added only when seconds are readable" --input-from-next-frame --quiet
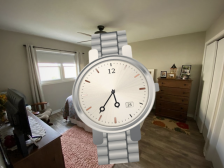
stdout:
h=5 m=36
